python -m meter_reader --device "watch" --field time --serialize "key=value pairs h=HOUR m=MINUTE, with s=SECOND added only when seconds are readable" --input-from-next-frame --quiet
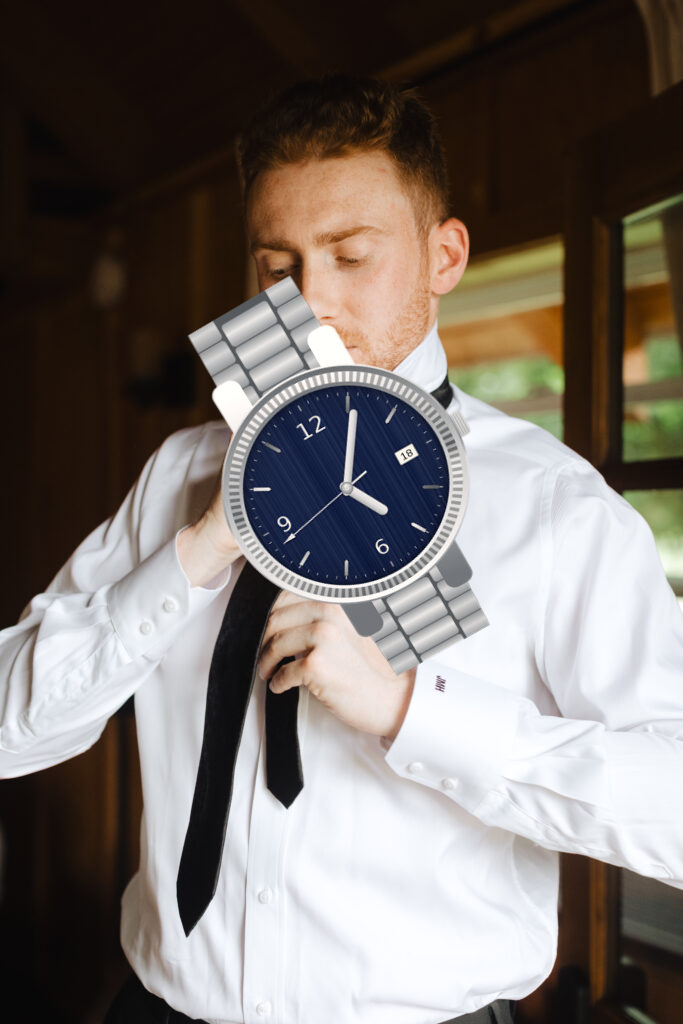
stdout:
h=5 m=5 s=43
